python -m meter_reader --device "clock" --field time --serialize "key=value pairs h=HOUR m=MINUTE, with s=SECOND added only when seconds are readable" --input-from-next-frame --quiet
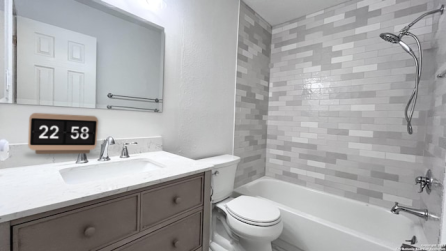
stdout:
h=22 m=58
